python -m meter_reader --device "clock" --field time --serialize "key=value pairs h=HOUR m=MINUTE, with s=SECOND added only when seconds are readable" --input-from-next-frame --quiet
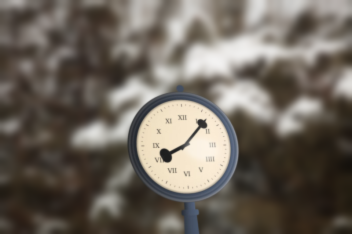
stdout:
h=8 m=7
